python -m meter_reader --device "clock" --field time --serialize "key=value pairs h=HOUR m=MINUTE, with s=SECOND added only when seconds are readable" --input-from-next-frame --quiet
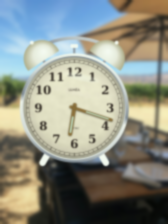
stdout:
h=6 m=18
